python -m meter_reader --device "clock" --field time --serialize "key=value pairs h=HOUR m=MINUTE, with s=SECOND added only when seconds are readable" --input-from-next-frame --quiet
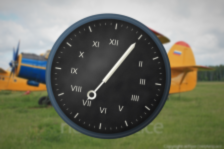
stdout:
h=7 m=5
